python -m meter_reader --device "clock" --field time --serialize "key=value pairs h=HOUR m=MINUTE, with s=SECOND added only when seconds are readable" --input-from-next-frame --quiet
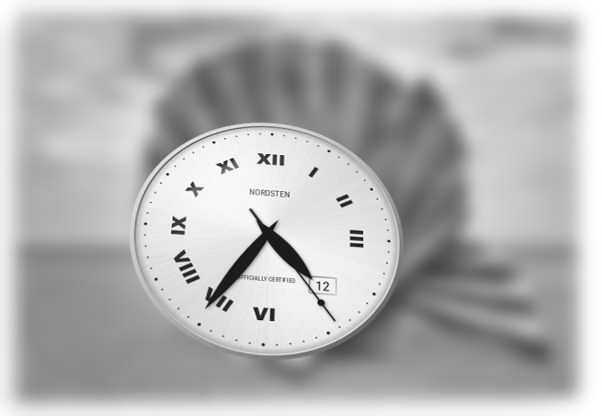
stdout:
h=4 m=35 s=24
